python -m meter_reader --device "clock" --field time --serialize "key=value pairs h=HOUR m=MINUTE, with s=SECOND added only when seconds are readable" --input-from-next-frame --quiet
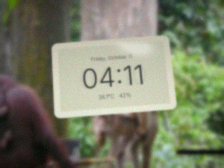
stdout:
h=4 m=11
